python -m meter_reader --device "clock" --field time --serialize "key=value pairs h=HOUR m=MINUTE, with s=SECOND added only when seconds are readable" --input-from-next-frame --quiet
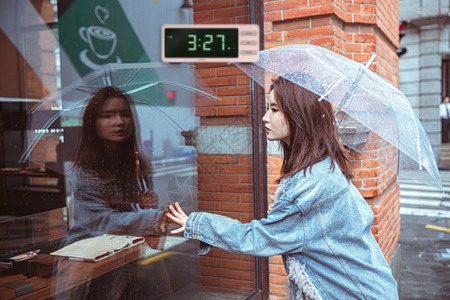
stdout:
h=3 m=27
